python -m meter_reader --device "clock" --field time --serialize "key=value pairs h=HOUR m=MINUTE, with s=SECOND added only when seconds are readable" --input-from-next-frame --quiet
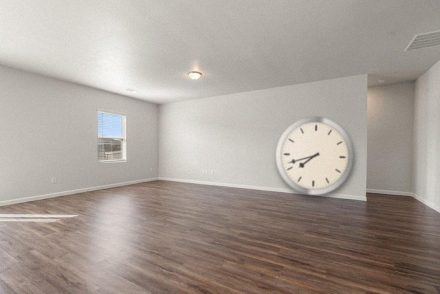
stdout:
h=7 m=42
